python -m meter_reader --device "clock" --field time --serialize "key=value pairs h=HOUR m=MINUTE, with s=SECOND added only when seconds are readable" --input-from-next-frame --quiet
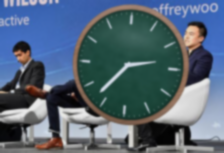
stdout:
h=2 m=37
